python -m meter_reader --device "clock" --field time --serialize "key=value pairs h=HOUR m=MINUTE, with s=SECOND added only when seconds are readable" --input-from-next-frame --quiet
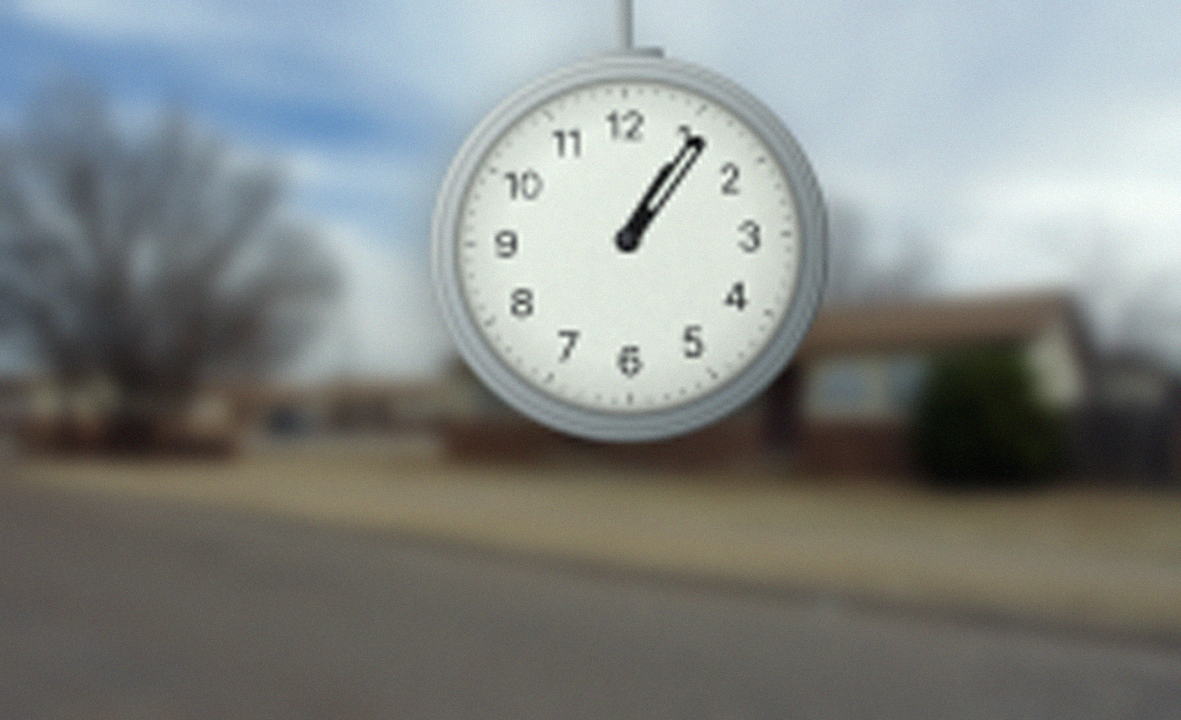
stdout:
h=1 m=6
